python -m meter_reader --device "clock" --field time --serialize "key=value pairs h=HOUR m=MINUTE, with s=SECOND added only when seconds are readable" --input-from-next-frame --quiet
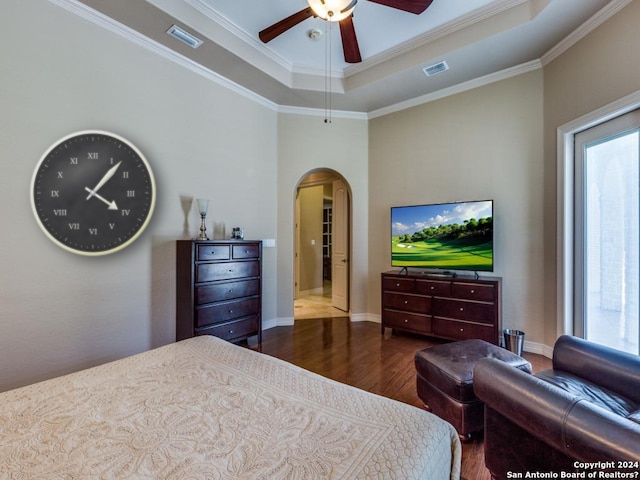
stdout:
h=4 m=7
